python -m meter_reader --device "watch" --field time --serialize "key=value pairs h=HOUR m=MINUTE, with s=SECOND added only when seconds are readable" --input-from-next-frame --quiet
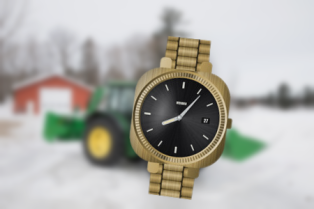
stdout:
h=8 m=6
